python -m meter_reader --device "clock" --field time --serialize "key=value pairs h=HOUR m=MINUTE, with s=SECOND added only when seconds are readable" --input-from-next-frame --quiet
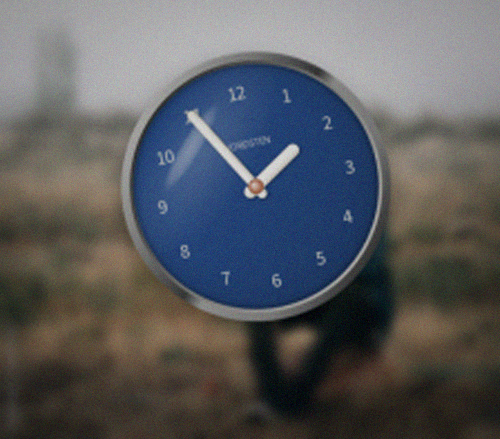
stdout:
h=1 m=55
